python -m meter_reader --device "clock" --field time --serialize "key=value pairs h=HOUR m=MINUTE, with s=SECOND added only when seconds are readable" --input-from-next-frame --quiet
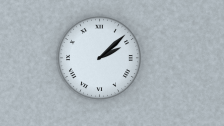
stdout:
h=2 m=8
